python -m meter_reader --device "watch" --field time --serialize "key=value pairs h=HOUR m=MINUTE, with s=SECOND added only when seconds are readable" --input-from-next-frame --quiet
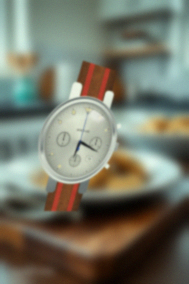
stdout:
h=6 m=18
